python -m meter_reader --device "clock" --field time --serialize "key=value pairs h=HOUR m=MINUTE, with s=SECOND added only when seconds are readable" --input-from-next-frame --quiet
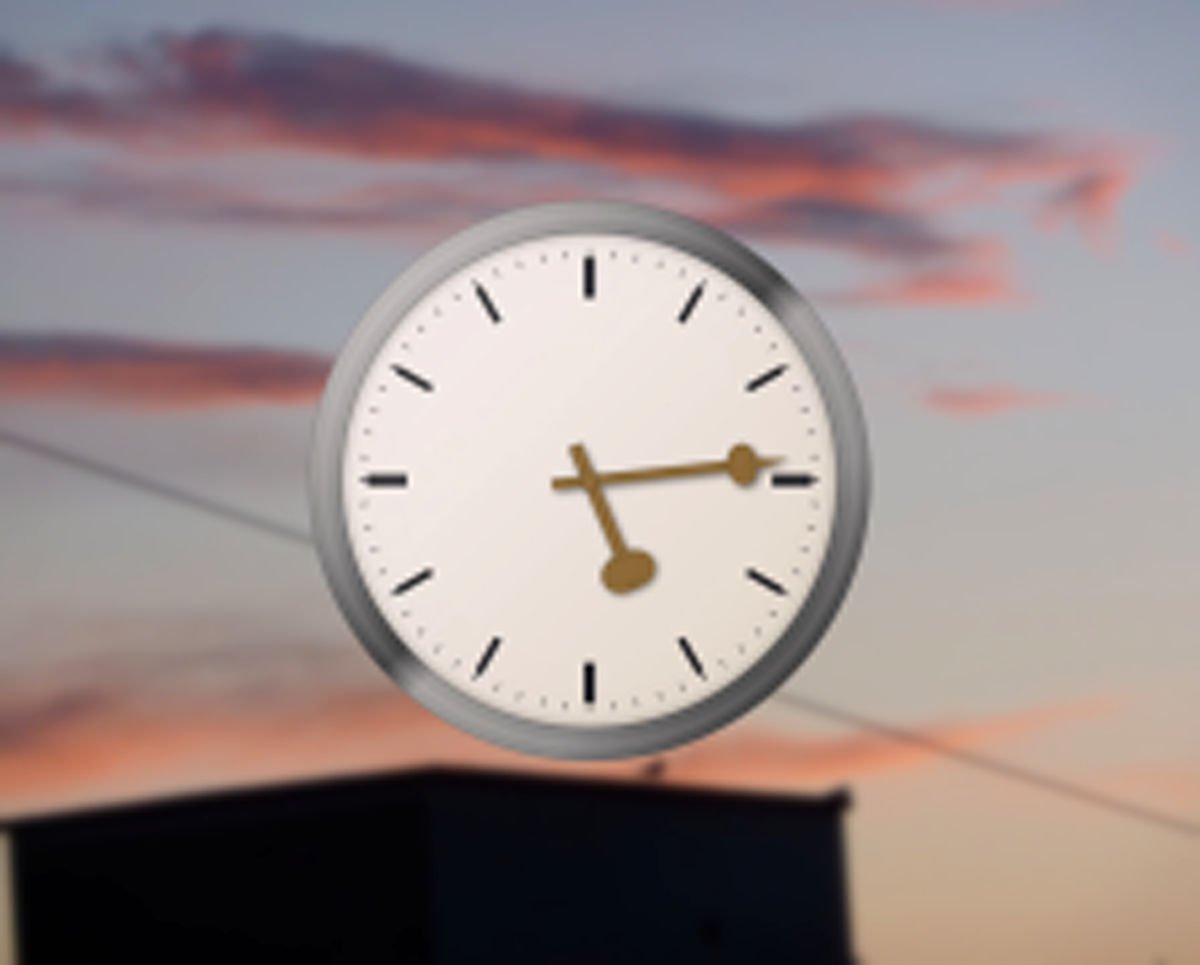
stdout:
h=5 m=14
